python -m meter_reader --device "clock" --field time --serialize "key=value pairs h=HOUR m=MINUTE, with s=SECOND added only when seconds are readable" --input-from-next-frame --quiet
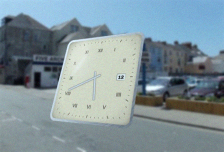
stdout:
h=5 m=41
